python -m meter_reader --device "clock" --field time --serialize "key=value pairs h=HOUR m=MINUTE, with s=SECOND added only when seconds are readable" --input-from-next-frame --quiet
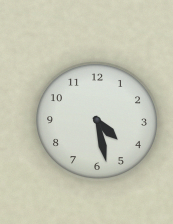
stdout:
h=4 m=28
